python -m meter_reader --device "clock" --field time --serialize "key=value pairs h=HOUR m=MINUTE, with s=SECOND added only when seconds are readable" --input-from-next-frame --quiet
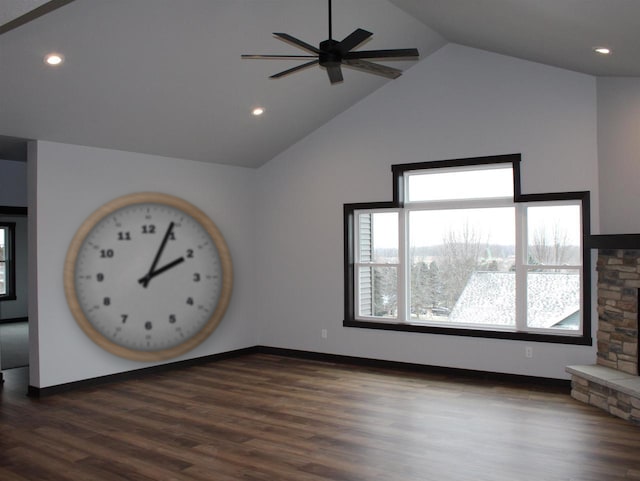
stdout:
h=2 m=4
